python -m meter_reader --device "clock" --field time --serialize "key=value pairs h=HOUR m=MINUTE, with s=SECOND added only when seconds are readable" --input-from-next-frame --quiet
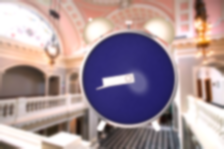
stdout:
h=8 m=42
